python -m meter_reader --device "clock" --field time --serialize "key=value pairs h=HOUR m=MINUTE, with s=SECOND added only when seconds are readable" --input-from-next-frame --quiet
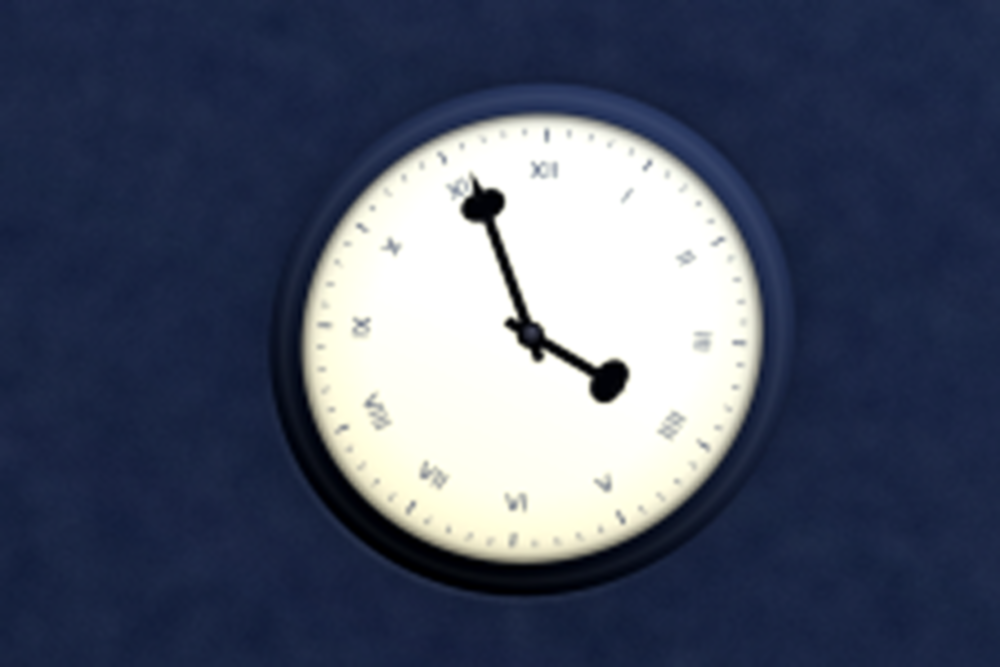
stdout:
h=3 m=56
